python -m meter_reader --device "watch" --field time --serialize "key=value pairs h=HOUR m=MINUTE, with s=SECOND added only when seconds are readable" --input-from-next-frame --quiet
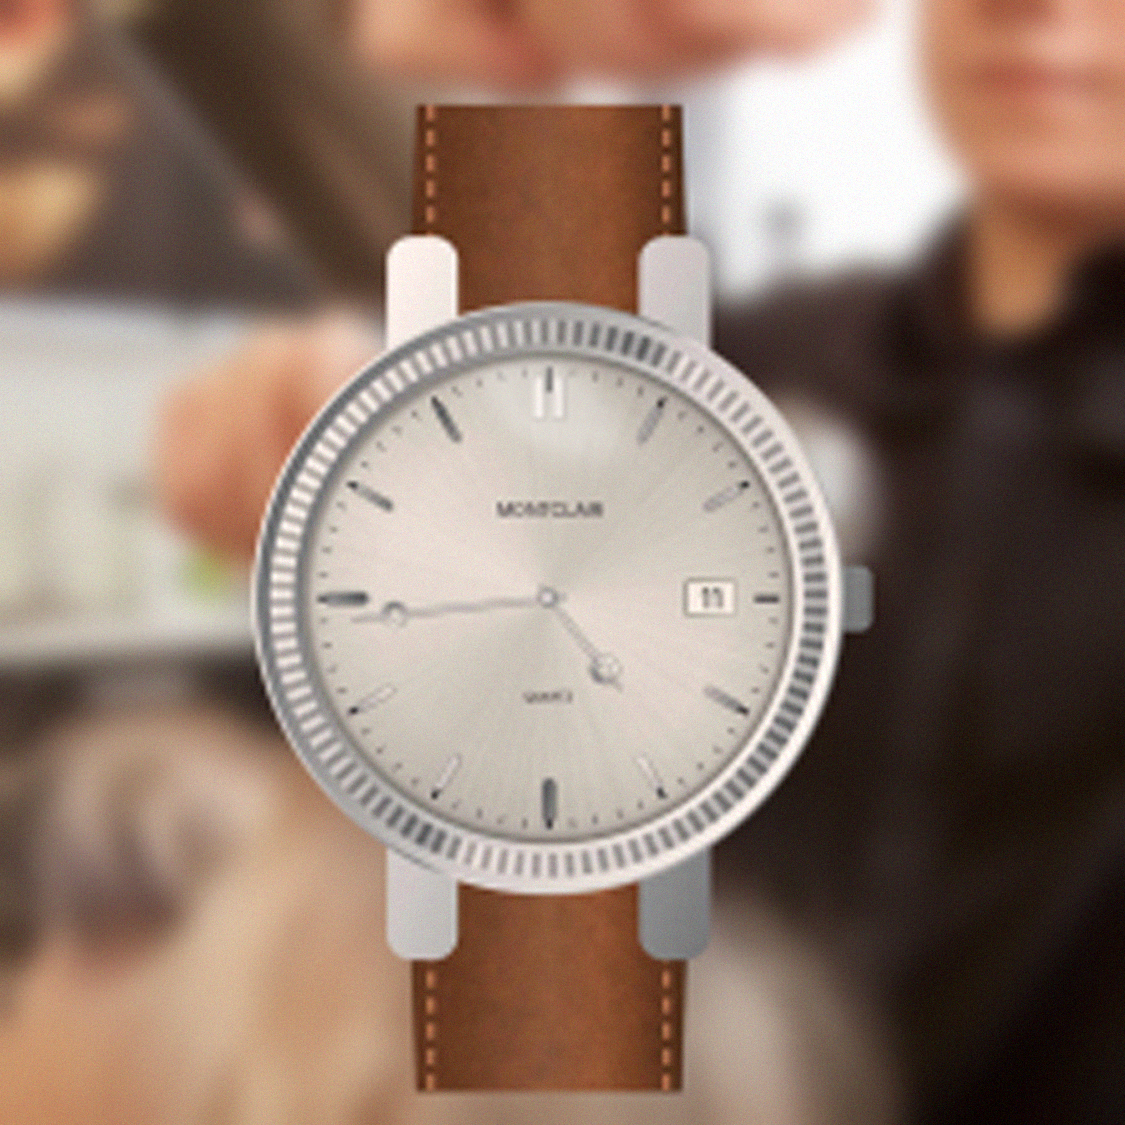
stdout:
h=4 m=44
